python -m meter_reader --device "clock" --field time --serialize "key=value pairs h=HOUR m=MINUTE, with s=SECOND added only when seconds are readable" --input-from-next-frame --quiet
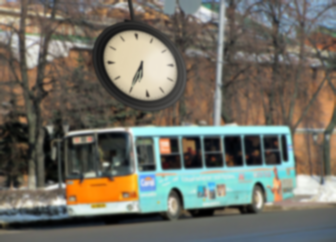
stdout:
h=6 m=35
